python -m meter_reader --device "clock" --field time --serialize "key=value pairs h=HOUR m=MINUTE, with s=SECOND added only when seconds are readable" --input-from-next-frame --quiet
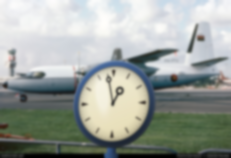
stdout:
h=12 m=58
